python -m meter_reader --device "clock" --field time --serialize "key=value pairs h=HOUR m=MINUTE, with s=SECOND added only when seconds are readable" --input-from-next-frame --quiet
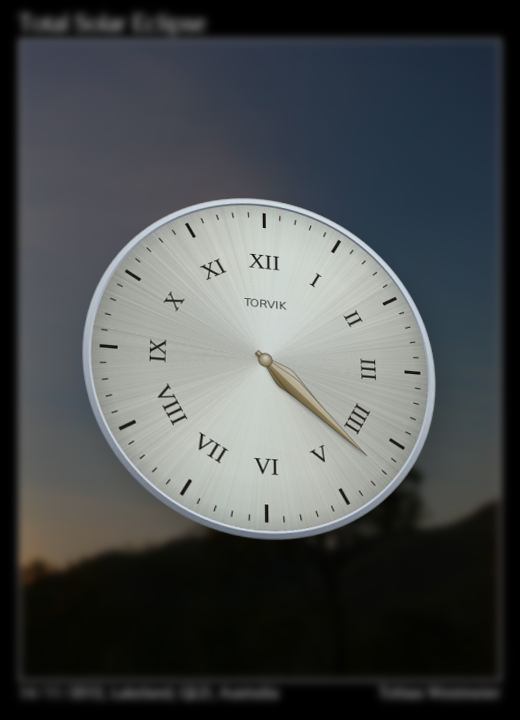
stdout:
h=4 m=22
